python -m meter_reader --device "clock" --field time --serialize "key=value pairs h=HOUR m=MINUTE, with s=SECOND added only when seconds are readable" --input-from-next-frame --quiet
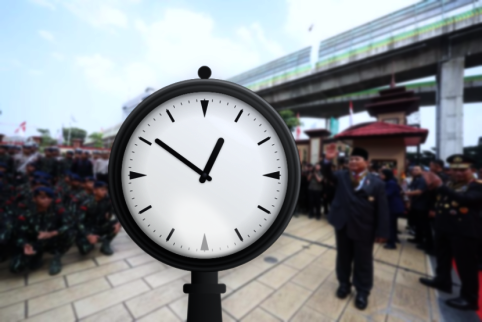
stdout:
h=12 m=51
